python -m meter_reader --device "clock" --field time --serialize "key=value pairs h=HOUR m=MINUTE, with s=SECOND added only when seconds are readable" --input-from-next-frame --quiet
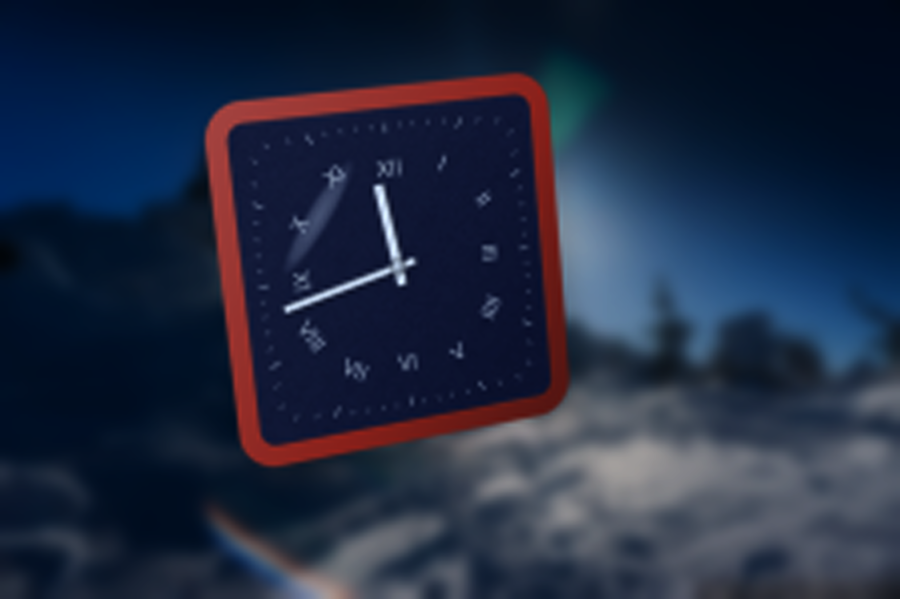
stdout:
h=11 m=43
